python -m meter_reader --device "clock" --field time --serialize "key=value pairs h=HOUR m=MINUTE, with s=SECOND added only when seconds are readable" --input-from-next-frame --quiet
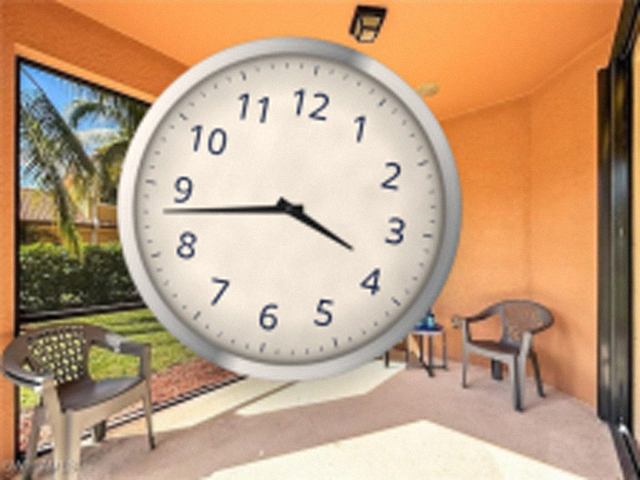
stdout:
h=3 m=43
